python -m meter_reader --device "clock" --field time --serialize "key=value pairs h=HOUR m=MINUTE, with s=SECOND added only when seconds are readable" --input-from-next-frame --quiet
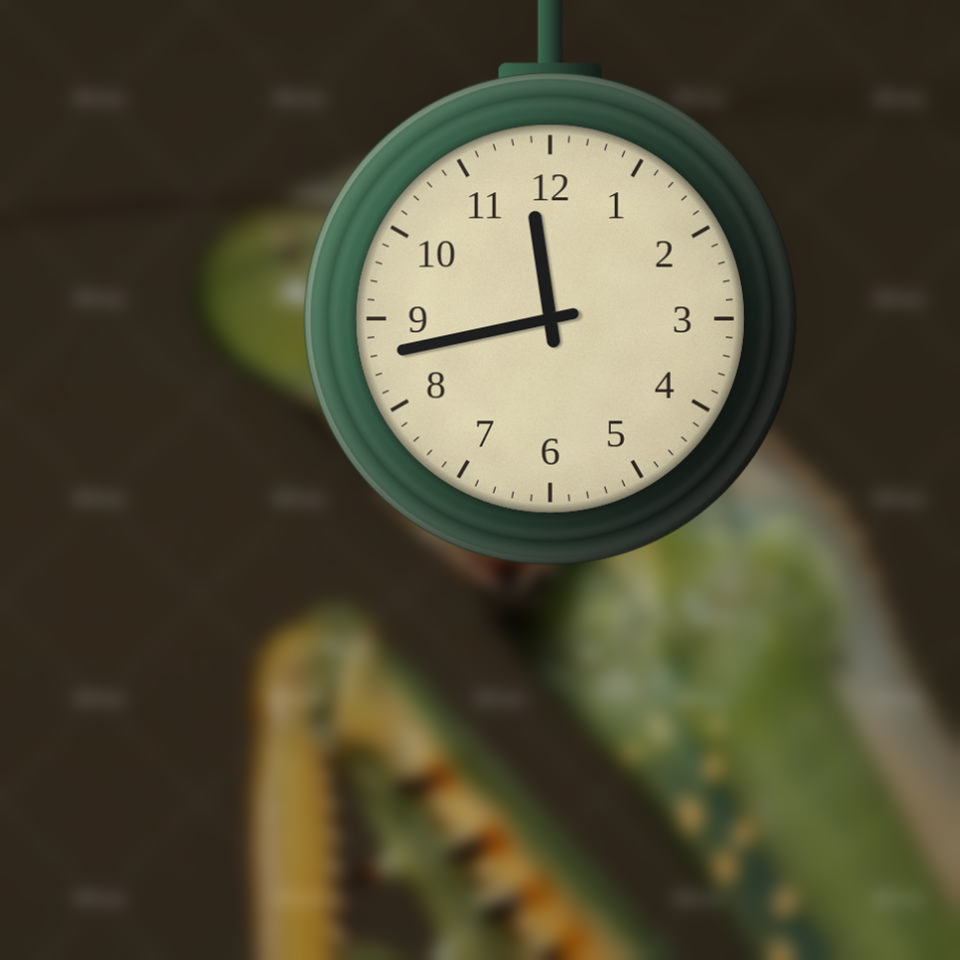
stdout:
h=11 m=43
